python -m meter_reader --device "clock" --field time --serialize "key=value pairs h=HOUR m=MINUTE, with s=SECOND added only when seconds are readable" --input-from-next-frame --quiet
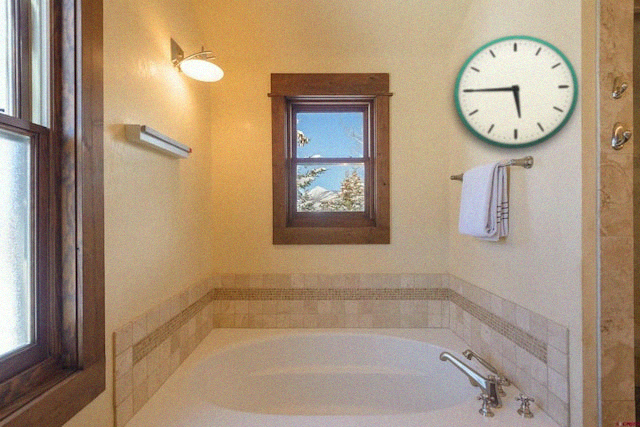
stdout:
h=5 m=45
